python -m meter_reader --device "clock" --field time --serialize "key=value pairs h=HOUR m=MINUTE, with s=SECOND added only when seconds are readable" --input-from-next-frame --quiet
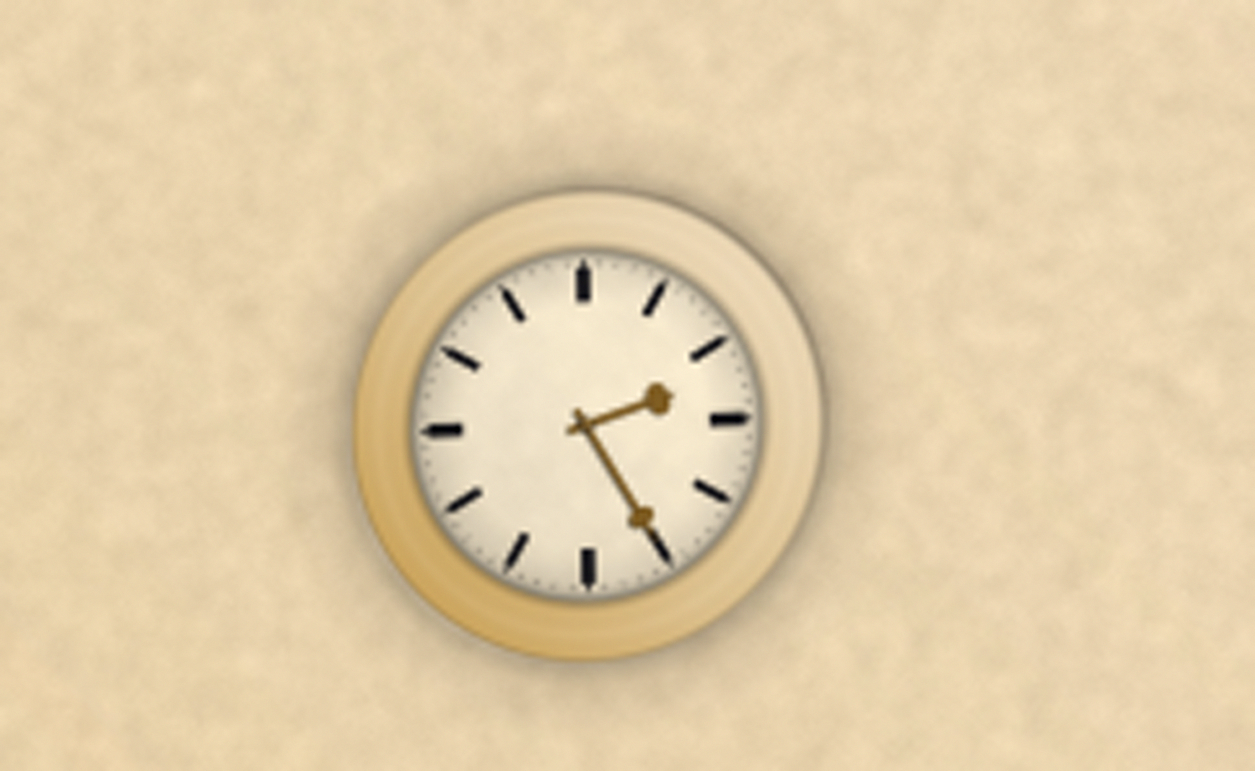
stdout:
h=2 m=25
